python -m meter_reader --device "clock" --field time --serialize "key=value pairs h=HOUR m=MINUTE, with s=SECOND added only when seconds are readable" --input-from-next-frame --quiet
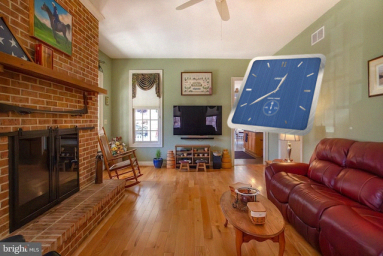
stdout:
h=12 m=39
